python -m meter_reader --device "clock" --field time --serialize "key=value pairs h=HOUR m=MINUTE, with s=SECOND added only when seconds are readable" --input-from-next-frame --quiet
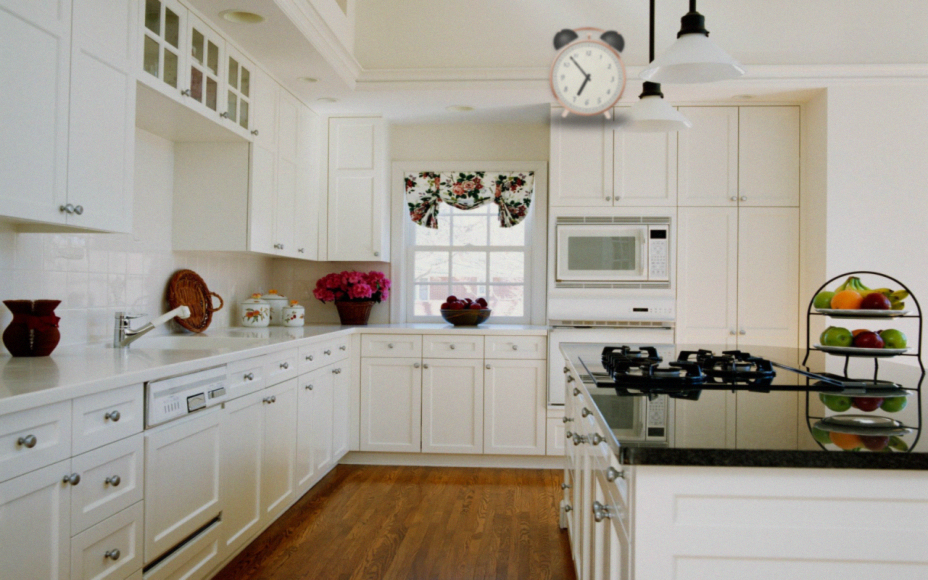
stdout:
h=6 m=53
